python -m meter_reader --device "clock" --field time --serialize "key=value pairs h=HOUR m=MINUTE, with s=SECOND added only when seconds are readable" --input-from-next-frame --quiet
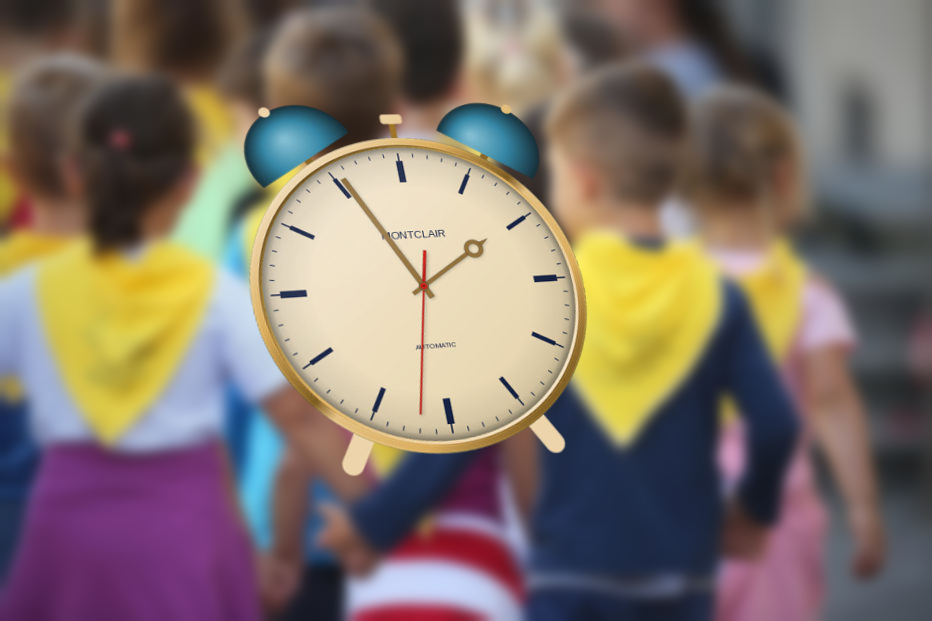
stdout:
h=1 m=55 s=32
